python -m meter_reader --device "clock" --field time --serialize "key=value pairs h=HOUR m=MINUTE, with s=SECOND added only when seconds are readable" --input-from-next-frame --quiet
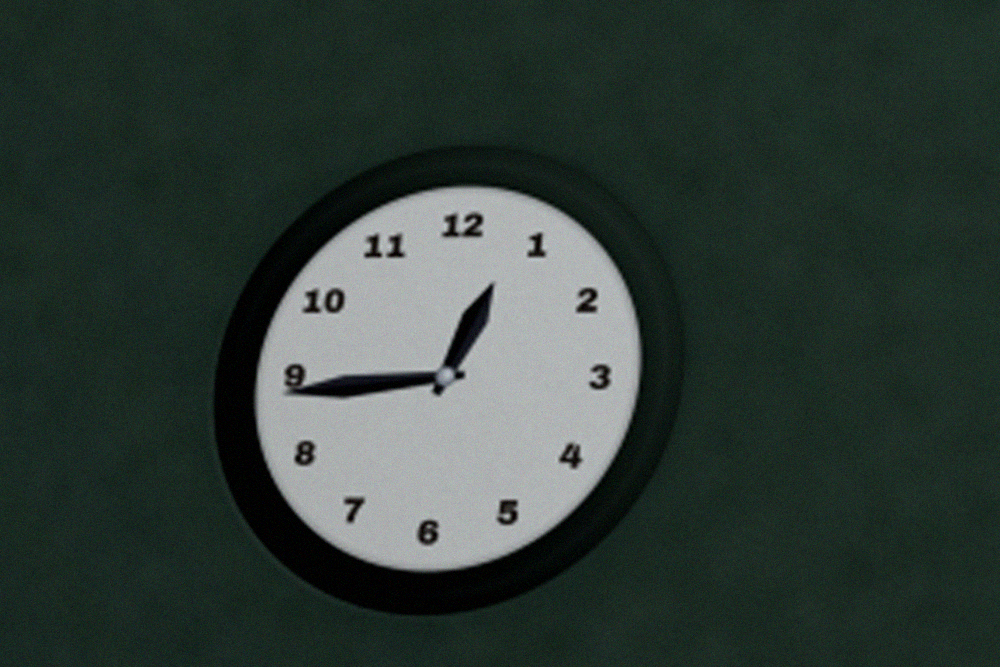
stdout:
h=12 m=44
